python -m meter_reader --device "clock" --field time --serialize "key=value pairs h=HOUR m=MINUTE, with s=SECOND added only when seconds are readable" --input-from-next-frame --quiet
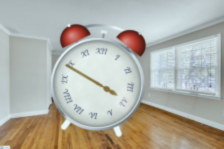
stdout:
h=3 m=49
